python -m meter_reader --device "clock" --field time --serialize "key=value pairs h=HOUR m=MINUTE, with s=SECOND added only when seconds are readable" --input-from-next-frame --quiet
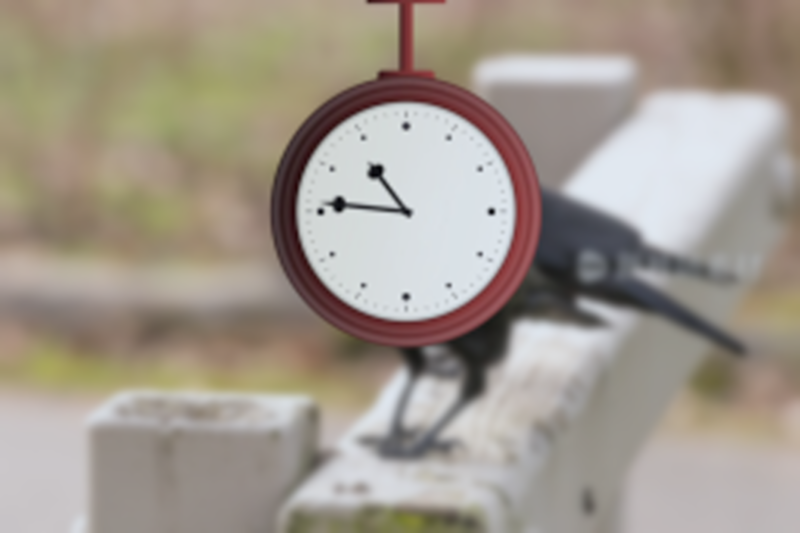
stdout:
h=10 m=46
